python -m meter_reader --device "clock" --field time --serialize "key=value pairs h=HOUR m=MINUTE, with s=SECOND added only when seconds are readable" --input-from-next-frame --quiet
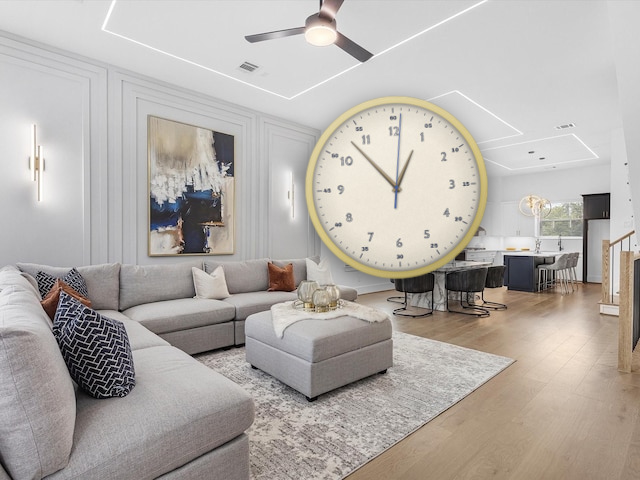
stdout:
h=12 m=53 s=1
